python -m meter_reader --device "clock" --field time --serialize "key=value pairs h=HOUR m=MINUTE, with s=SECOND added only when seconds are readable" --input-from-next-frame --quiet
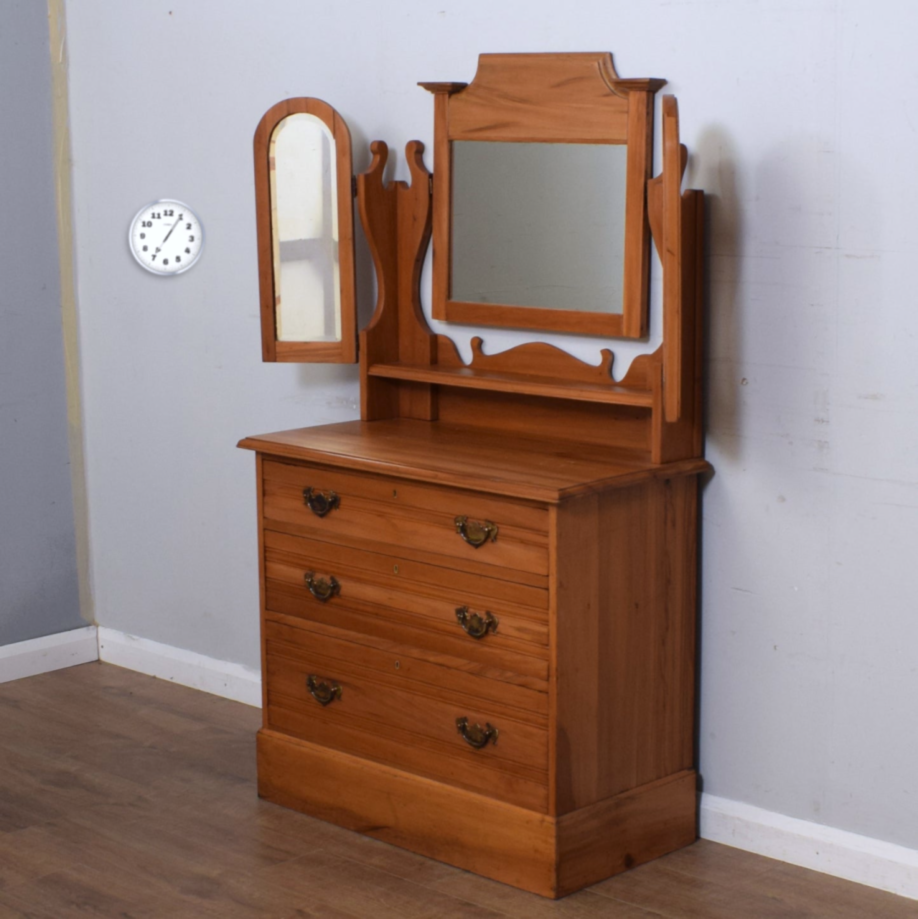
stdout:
h=7 m=5
